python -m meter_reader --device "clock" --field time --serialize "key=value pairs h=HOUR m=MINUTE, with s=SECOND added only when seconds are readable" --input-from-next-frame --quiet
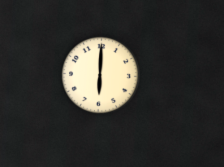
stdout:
h=6 m=0
